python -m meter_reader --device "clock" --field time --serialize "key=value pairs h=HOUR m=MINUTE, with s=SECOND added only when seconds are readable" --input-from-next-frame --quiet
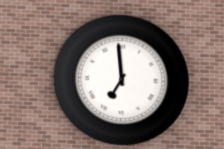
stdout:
h=6 m=59
